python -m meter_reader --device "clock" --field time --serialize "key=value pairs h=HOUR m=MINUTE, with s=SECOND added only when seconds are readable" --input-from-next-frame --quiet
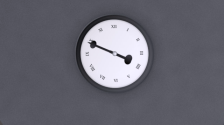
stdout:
h=3 m=49
